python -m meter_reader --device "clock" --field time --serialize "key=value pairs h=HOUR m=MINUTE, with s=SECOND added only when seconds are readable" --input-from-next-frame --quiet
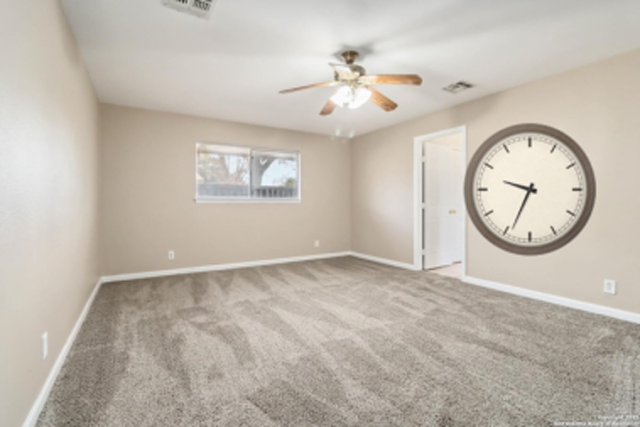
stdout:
h=9 m=34
